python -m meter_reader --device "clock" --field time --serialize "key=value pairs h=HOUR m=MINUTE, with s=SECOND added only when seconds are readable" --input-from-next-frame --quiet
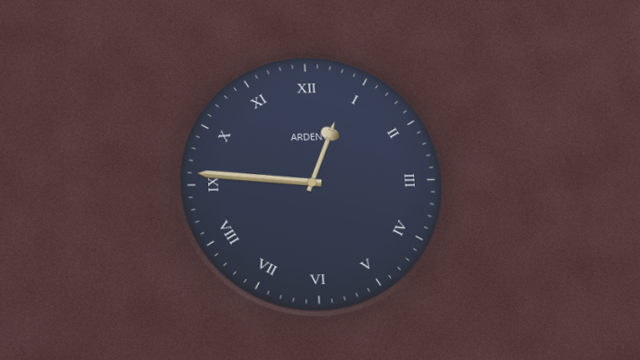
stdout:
h=12 m=46
